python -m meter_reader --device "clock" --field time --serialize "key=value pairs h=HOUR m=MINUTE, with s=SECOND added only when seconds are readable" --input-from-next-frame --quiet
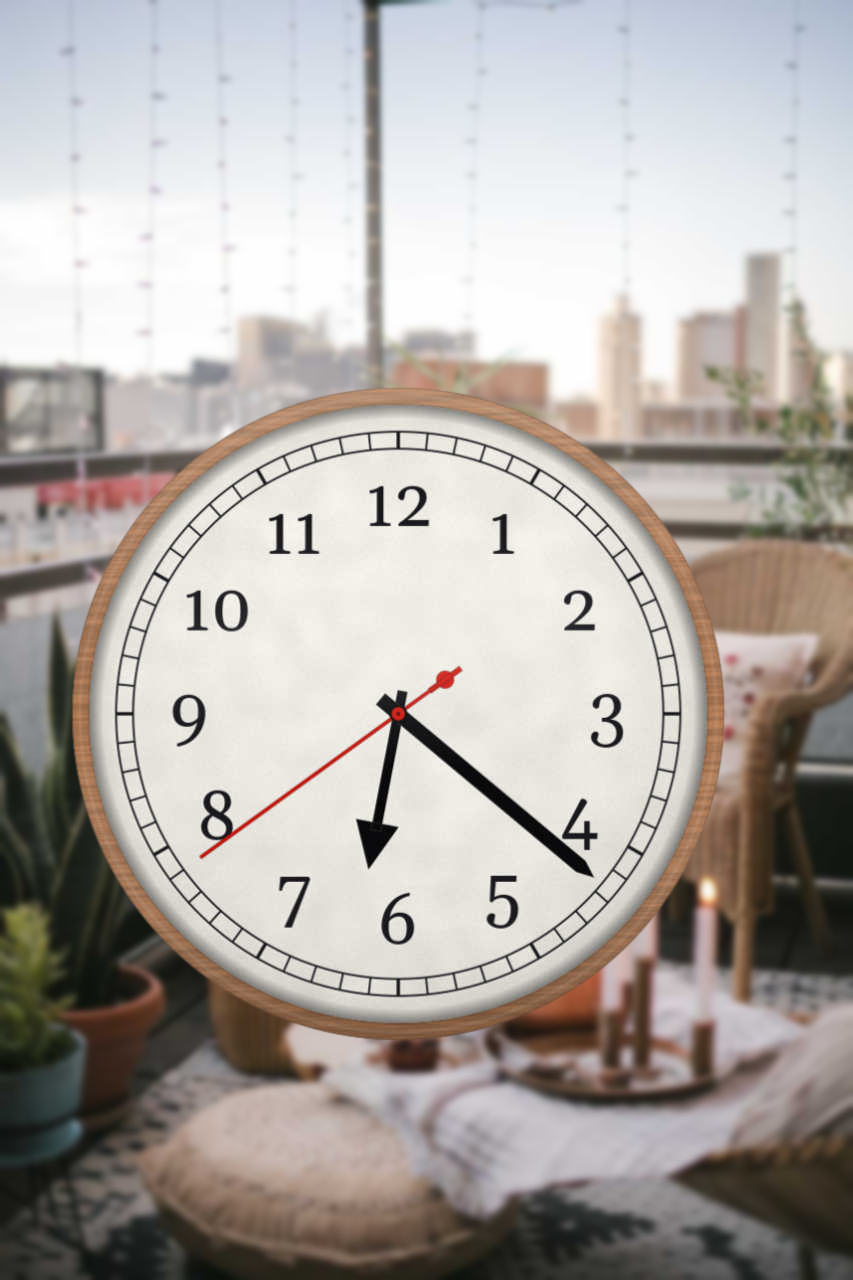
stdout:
h=6 m=21 s=39
